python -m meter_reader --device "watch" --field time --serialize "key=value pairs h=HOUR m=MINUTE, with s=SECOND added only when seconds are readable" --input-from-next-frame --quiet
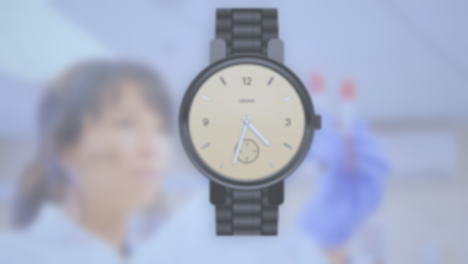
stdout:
h=4 m=33
